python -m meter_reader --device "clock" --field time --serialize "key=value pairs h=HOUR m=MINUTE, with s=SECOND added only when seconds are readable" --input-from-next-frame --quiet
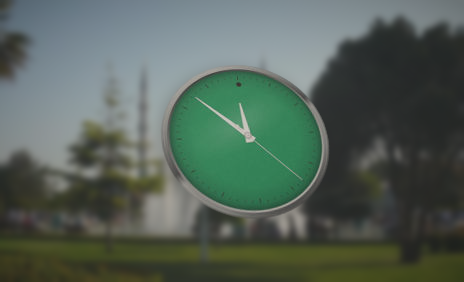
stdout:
h=11 m=52 s=23
